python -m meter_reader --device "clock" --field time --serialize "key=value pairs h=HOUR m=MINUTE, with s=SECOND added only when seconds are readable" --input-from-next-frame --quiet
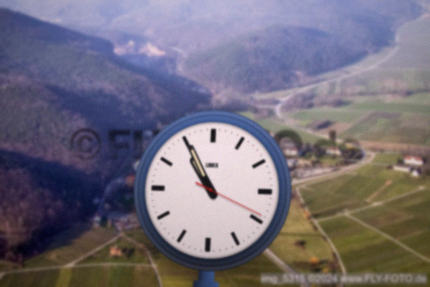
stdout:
h=10 m=55 s=19
